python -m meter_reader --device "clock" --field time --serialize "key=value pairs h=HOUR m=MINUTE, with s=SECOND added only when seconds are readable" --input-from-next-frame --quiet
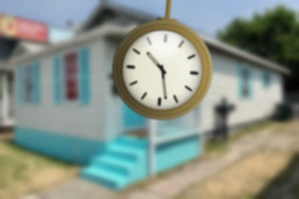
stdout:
h=10 m=28
